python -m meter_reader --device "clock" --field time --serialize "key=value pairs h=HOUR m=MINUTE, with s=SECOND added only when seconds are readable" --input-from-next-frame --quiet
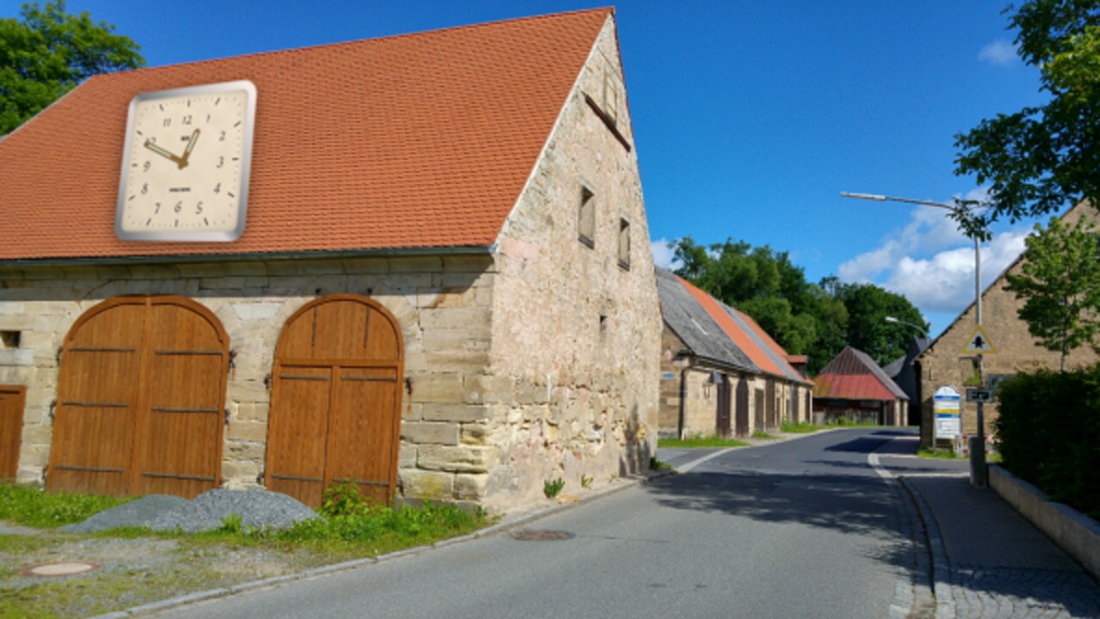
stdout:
h=12 m=49
